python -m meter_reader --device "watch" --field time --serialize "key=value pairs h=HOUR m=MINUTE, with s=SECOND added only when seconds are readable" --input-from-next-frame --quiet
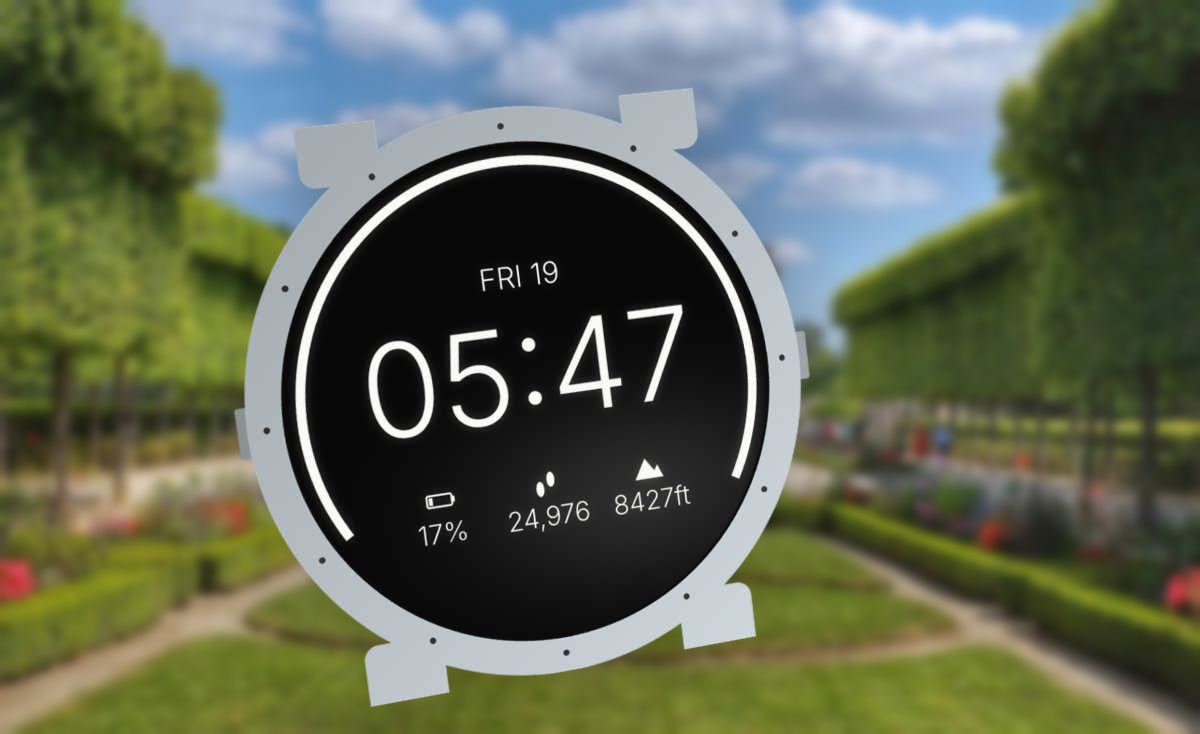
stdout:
h=5 m=47
